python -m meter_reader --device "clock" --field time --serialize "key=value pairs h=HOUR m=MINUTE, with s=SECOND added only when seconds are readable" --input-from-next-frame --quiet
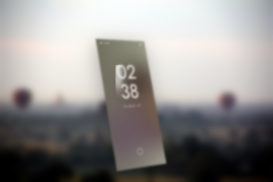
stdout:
h=2 m=38
